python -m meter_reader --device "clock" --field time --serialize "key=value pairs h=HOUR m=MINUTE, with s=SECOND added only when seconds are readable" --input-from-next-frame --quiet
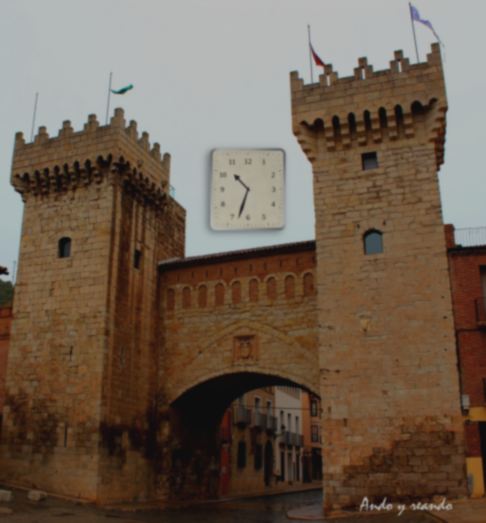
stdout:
h=10 m=33
